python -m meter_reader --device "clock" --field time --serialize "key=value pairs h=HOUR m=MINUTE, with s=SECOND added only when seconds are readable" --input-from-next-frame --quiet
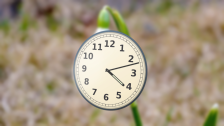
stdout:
h=4 m=12
